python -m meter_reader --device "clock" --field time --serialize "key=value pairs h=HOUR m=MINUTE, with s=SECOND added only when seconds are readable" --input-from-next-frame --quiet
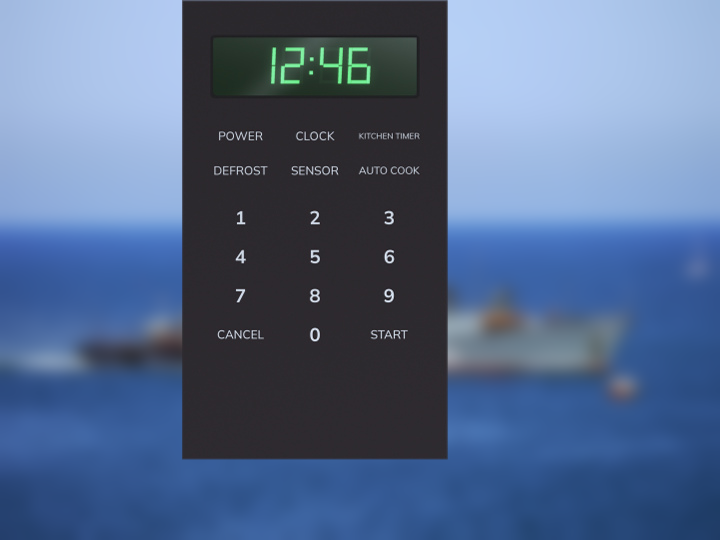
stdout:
h=12 m=46
